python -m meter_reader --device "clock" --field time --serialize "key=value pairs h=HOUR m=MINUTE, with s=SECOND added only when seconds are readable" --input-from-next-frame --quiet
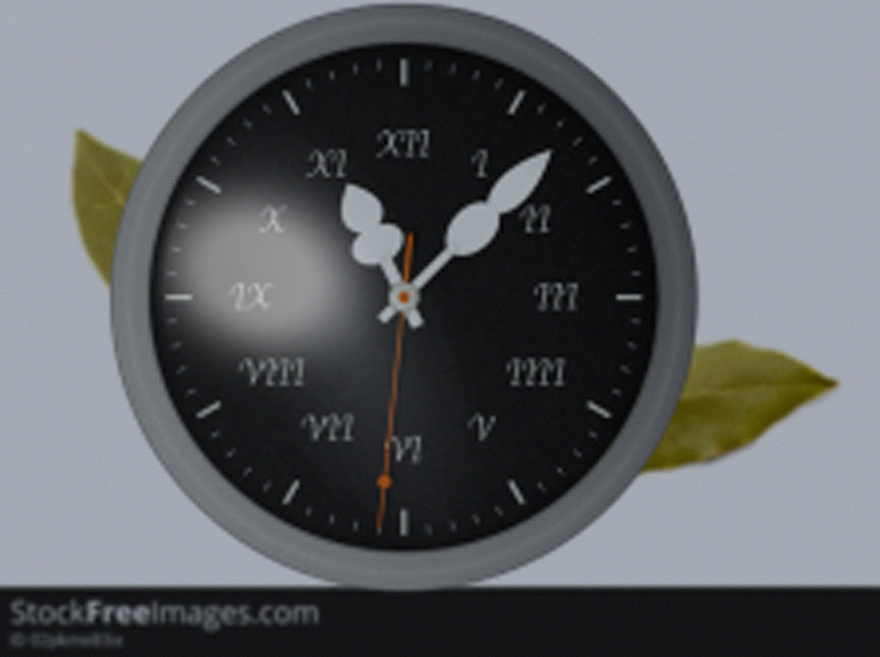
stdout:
h=11 m=7 s=31
